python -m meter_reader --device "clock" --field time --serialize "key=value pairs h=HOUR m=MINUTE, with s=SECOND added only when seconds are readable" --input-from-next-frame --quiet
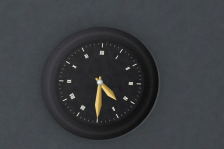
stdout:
h=4 m=30
